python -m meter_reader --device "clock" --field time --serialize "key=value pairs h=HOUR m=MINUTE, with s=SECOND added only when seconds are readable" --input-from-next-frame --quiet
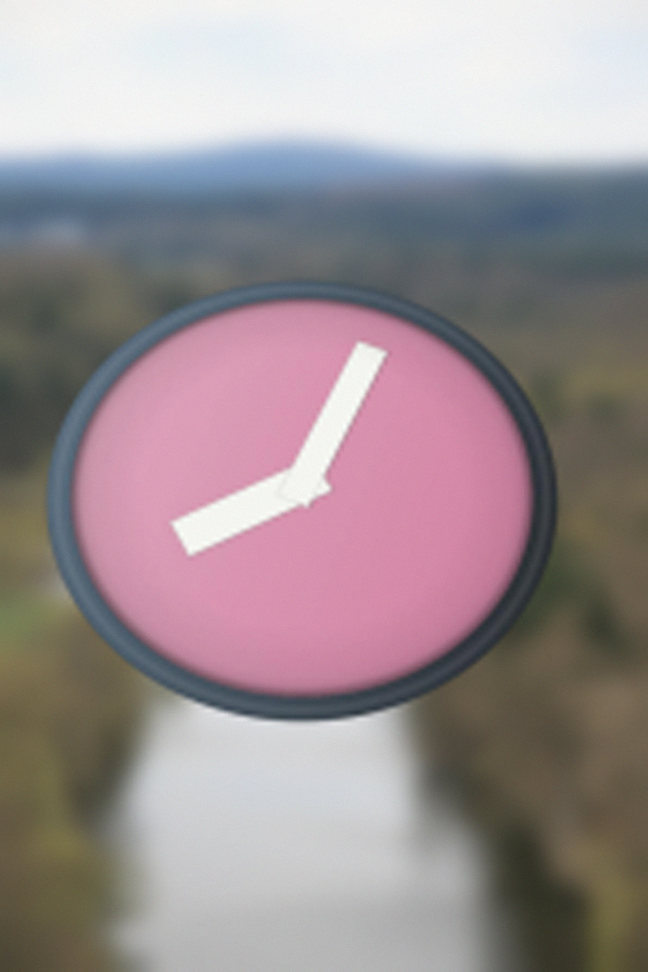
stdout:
h=8 m=4
